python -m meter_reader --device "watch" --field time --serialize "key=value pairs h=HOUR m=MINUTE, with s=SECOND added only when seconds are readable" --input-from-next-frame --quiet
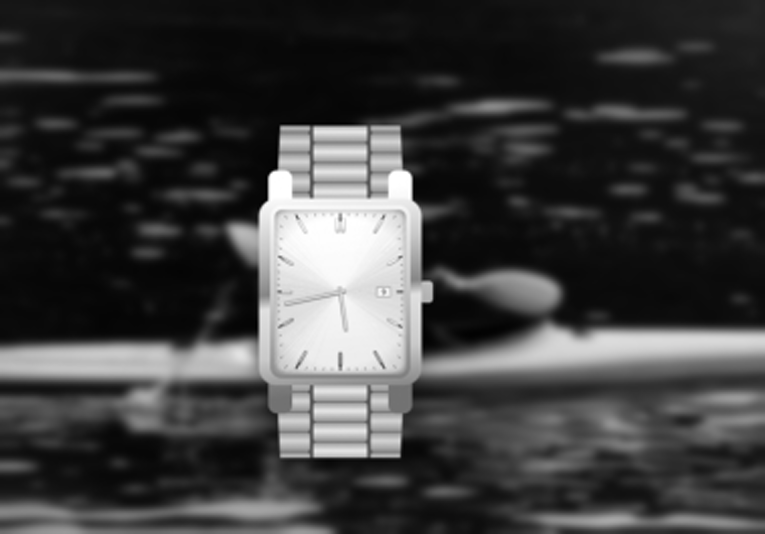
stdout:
h=5 m=43
